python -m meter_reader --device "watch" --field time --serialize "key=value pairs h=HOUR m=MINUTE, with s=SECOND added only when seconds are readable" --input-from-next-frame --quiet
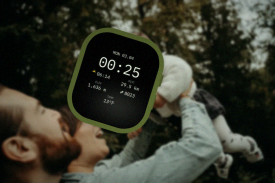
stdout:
h=0 m=25
